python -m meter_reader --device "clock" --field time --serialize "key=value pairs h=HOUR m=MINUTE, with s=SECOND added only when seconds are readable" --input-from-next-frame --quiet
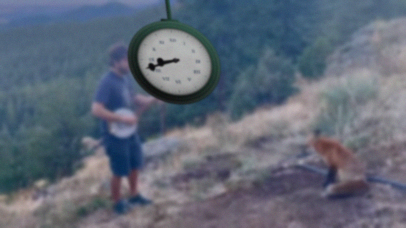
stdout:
h=8 m=42
